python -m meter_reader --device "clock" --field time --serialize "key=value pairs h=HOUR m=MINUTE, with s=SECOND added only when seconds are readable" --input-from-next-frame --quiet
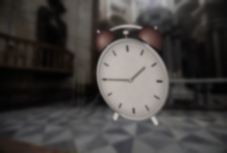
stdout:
h=1 m=45
